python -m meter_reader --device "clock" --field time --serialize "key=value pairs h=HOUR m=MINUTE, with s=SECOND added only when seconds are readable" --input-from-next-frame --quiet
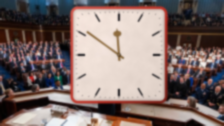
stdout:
h=11 m=51
